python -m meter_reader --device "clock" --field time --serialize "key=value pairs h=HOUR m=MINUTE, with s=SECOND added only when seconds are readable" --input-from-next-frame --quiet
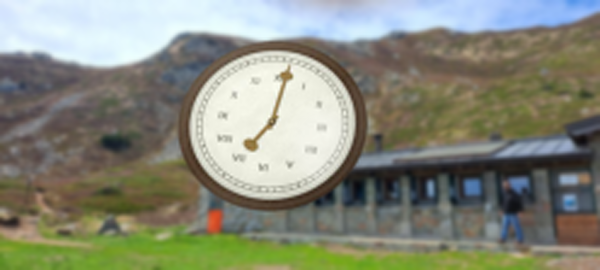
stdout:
h=7 m=1
